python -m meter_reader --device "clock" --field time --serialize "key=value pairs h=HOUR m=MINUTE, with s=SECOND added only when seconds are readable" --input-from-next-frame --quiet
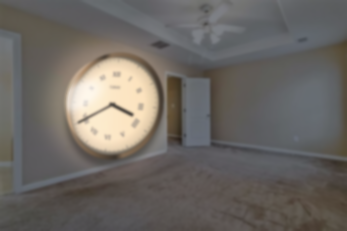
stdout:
h=3 m=40
